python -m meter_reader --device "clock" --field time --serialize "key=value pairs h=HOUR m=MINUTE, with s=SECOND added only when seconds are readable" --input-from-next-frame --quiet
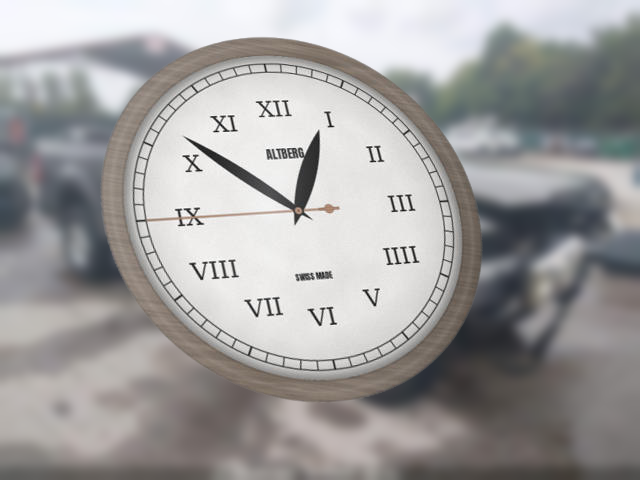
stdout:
h=12 m=51 s=45
